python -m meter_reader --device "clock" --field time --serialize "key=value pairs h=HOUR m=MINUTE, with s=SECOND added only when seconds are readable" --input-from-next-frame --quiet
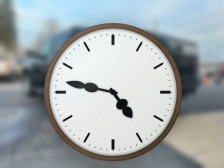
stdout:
h=4 m=47
